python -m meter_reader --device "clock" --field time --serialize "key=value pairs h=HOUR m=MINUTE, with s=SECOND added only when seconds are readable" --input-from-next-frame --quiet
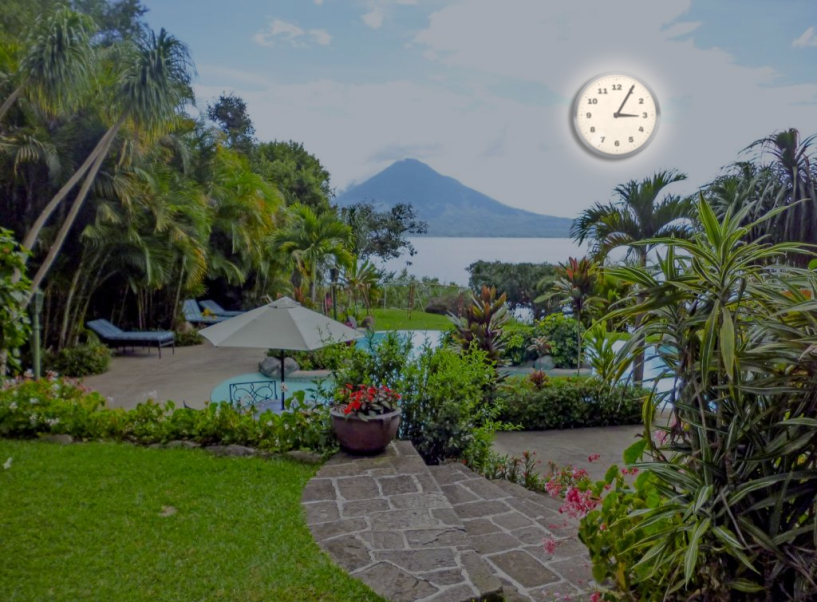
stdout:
h=3 m=5
